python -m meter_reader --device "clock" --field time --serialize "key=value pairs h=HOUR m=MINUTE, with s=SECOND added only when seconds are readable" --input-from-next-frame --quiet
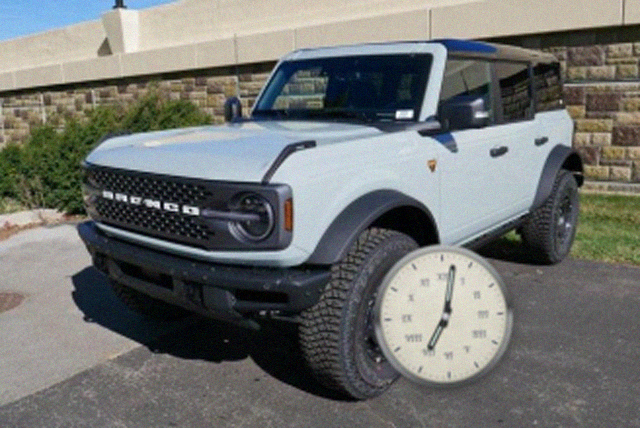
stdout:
h=7 m=2
